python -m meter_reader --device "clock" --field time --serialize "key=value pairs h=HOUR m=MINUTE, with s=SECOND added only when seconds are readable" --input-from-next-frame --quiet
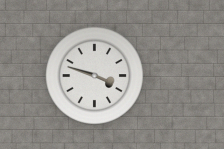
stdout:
h=3 m=48
